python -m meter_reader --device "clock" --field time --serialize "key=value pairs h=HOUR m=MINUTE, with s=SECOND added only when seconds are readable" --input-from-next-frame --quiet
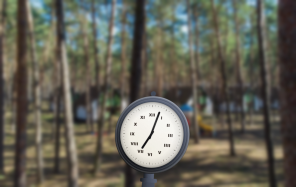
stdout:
h=7 m=3
